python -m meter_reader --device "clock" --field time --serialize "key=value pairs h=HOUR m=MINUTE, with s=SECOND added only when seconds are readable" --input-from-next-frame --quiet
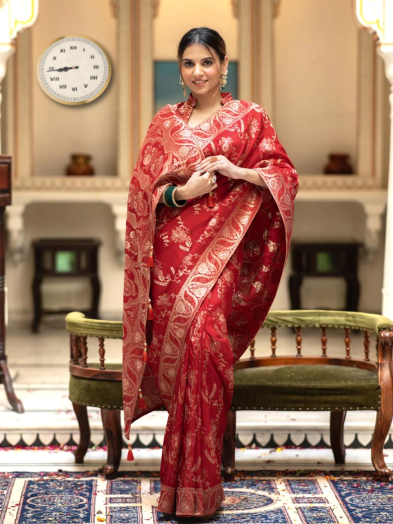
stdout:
h=8 m=44
